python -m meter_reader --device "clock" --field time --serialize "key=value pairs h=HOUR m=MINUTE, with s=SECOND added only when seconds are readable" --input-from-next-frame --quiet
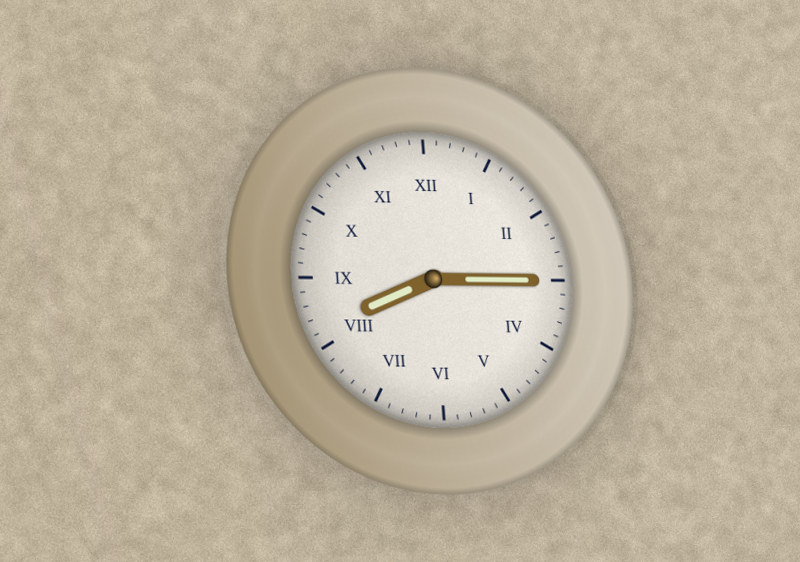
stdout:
h=8 m=15
